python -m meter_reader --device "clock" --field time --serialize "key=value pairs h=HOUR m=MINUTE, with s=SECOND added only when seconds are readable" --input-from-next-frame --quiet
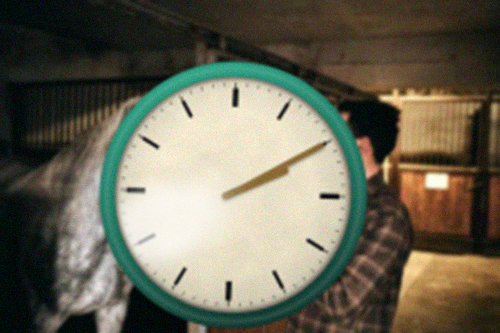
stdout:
h=2 m=10
